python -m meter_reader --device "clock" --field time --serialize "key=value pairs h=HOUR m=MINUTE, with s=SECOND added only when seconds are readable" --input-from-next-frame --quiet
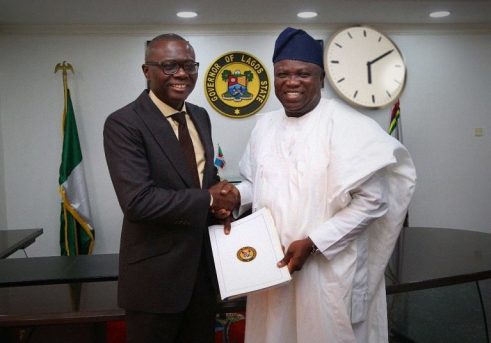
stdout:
h=6 m=10
